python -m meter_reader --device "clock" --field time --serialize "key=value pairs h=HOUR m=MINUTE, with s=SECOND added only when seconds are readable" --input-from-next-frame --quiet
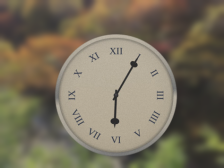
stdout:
h=6 m=5
